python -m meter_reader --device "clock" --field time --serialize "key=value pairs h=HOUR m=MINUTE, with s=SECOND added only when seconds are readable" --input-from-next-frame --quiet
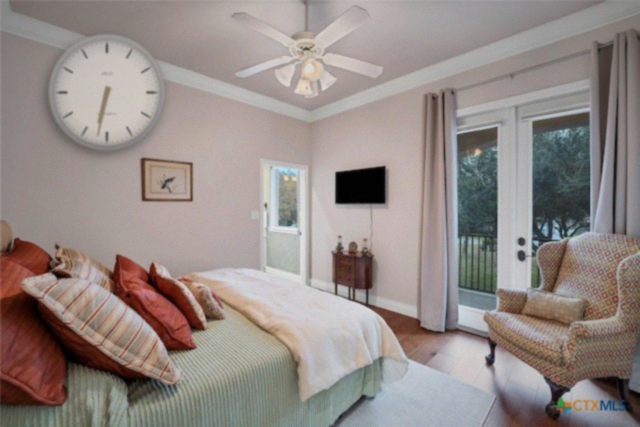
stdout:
h=6 m=32
